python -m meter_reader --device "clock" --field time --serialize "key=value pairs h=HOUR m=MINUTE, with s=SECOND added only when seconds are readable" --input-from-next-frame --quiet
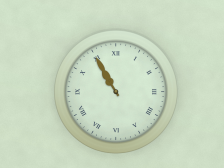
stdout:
h=10 m=55
